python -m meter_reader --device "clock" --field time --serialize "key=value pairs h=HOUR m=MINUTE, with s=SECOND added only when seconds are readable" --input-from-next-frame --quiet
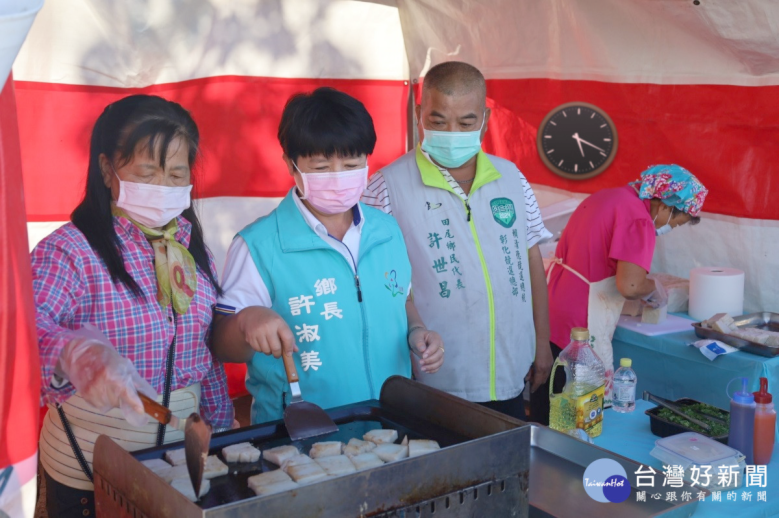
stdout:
h=5 m=19
